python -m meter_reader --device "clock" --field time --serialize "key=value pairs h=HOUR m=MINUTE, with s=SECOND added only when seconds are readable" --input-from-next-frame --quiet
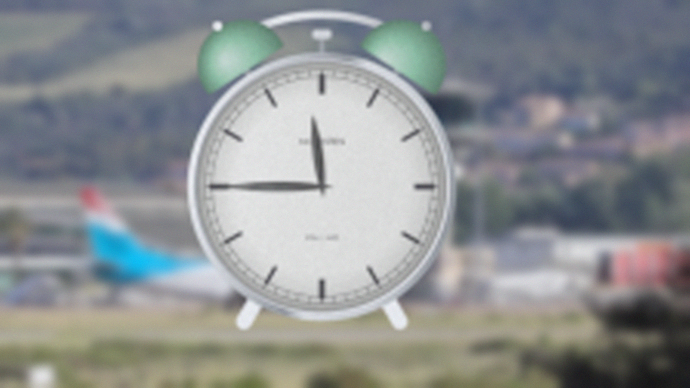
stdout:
h=11 m=45
